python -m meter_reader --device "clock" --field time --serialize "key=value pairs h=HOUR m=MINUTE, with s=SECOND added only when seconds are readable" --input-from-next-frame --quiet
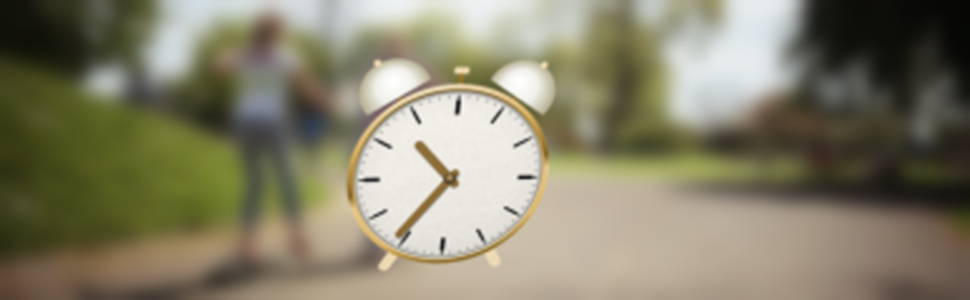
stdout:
h=10 m=36
